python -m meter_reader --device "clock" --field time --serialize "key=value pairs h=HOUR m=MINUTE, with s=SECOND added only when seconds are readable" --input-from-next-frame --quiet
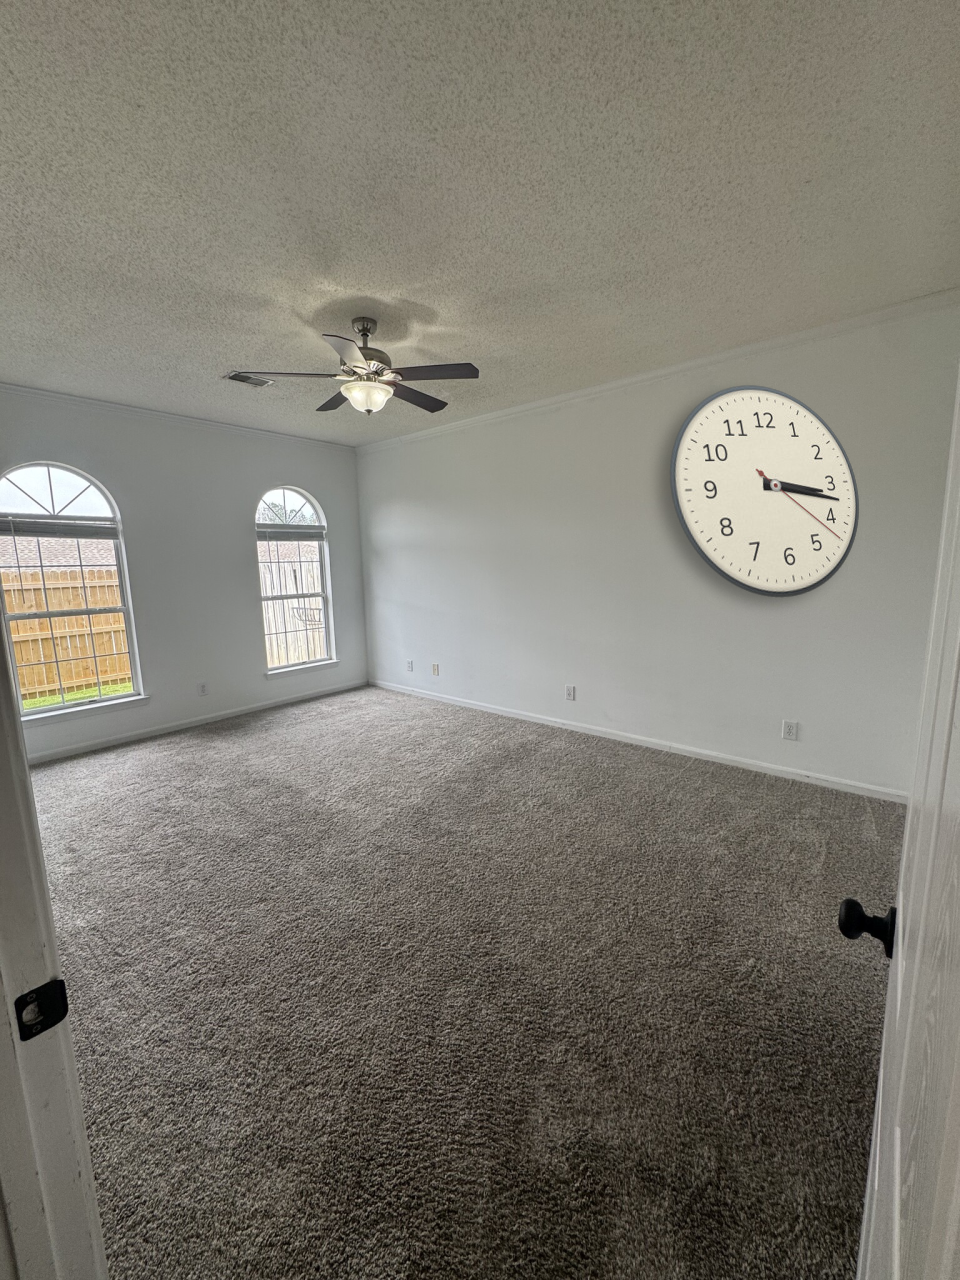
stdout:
h=3 m=17 s=22
